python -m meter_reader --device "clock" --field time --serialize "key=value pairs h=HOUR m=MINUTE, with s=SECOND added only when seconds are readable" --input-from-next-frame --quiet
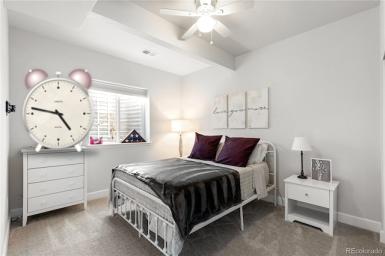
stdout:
h=4 m=47
